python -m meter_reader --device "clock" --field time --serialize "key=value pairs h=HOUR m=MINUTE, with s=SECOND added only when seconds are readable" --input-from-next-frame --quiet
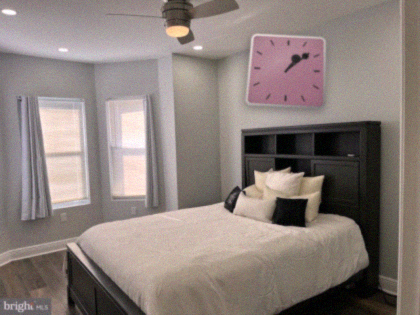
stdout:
h=1 m=8
